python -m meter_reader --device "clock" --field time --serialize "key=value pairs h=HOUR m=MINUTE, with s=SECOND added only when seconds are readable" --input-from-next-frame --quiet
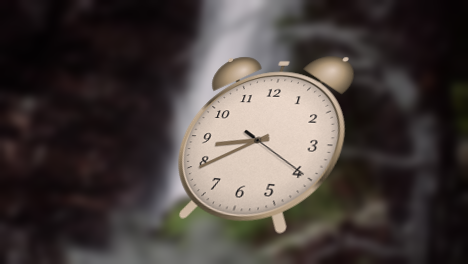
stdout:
h=8 m=39 s=20
